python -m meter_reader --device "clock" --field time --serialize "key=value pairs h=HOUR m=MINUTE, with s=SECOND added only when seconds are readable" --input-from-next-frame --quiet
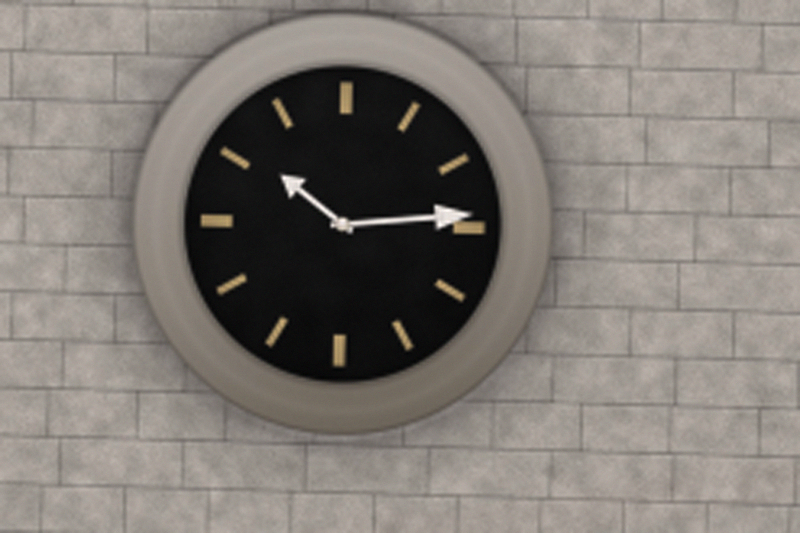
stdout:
h=10 m=14
